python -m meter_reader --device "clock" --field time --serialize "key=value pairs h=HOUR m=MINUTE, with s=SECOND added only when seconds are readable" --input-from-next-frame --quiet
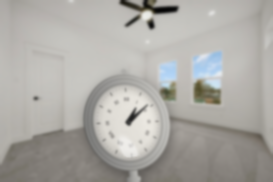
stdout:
h=1 m=9
